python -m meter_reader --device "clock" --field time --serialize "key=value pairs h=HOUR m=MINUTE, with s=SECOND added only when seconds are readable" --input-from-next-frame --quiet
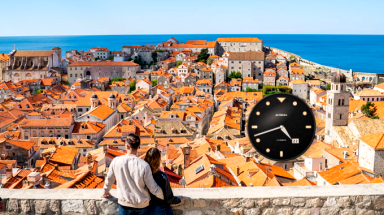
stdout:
h=4 m=42
